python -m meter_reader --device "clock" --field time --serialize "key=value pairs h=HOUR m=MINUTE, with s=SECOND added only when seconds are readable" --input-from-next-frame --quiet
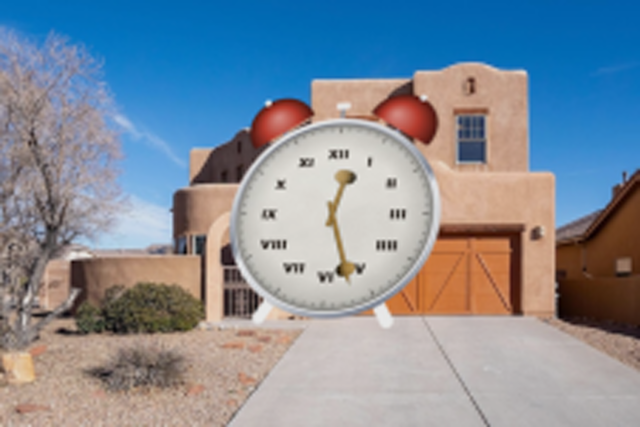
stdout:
h=12 m=27
